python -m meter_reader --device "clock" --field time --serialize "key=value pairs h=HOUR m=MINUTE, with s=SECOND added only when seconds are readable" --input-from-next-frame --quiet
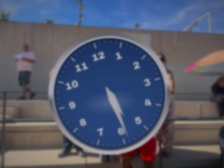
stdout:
h=5 m=29
